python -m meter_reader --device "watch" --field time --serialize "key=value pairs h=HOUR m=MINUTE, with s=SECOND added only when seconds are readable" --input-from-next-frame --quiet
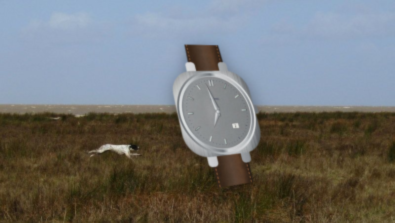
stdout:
h=6 m=58
